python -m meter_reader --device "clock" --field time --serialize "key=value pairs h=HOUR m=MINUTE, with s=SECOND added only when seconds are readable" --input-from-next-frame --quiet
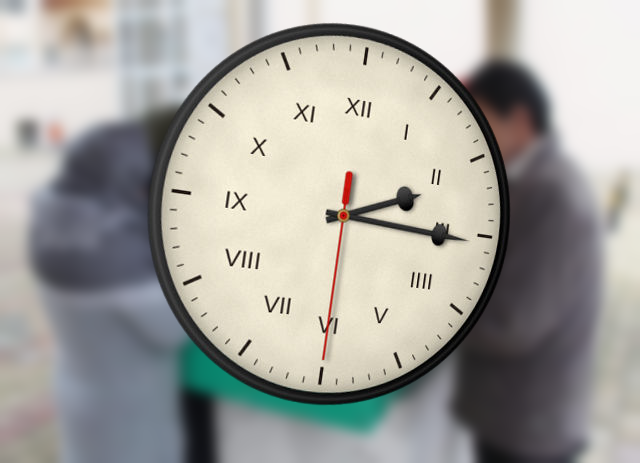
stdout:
h=2 m=15 s=30
